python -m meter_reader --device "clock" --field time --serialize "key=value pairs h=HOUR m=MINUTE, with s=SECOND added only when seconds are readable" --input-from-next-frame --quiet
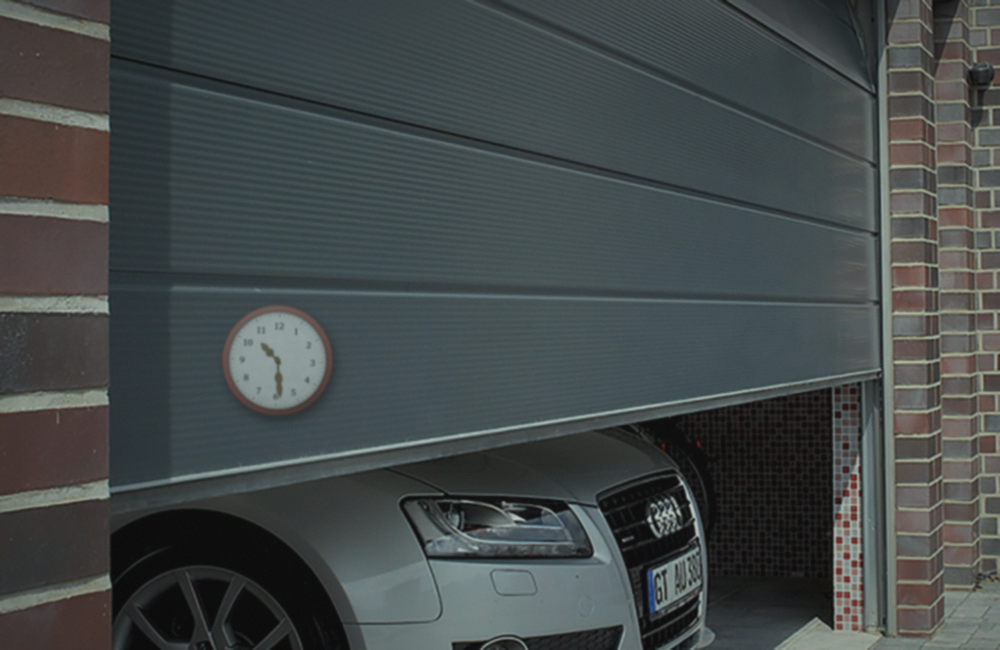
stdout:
h=10 m=29
